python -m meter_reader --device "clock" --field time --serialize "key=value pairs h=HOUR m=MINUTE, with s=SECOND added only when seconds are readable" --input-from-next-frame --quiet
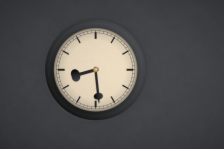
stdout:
h=8 m=29
